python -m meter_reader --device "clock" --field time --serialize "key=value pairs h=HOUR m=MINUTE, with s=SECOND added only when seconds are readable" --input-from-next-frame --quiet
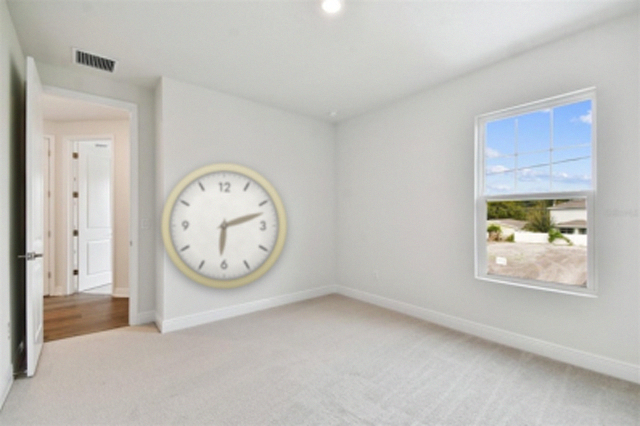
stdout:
h=6 m=12
